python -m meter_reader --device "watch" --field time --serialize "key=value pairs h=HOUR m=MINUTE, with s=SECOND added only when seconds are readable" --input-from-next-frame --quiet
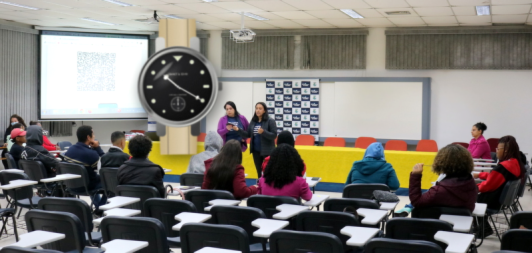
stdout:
h=10 m=20
